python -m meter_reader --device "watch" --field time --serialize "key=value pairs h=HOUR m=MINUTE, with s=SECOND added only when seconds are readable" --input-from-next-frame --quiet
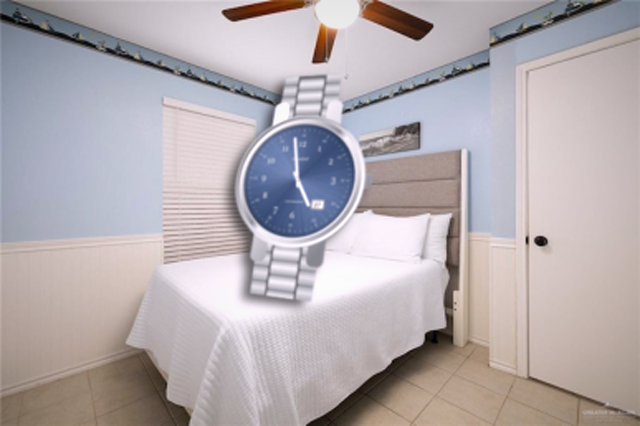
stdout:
h=4 m=58
